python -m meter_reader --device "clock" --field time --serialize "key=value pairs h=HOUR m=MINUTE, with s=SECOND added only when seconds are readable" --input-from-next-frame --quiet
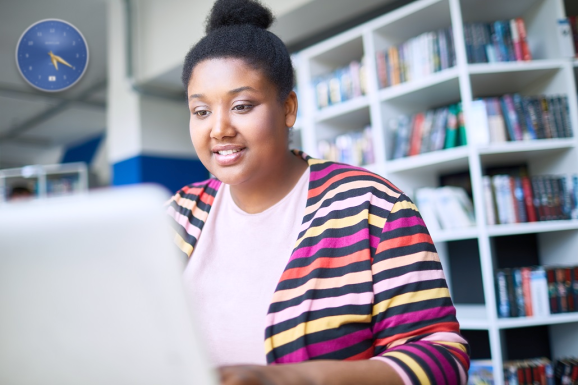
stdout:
h=5 m=20
